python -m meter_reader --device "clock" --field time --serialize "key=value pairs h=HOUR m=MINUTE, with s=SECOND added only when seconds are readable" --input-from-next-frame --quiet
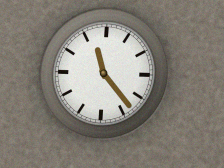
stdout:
h=11 m=23
